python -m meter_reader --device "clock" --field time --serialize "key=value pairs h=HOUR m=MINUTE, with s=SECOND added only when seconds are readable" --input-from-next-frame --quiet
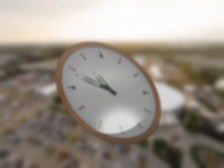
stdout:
h=10 m=49
